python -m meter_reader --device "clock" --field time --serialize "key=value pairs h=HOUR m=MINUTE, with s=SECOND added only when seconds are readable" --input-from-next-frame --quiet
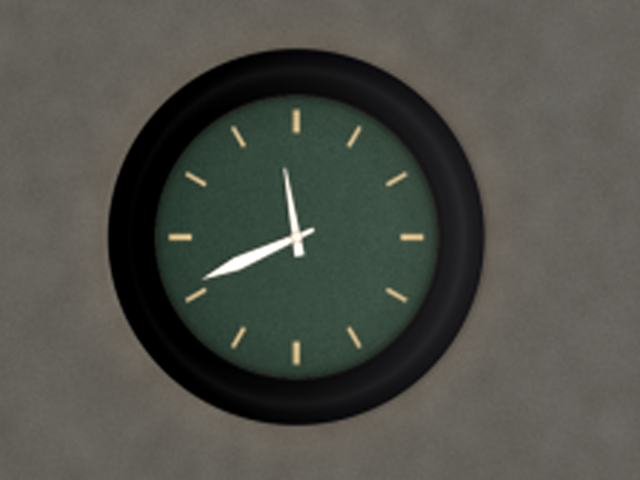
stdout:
h=11 m=41
